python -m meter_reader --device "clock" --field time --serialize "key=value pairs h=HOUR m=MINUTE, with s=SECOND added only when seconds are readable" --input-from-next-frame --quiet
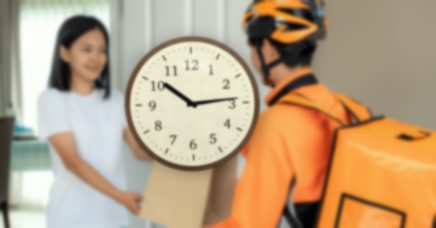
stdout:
h=10 m=14
